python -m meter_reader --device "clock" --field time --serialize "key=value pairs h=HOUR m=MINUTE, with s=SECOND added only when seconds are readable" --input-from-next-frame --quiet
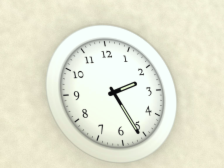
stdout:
h=2 m=26
